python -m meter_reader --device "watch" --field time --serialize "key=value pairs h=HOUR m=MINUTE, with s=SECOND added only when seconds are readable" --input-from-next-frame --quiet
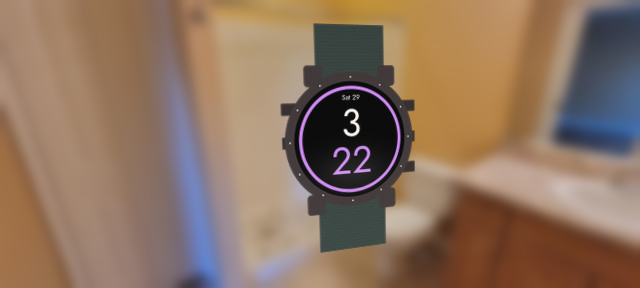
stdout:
h=3 m=22
